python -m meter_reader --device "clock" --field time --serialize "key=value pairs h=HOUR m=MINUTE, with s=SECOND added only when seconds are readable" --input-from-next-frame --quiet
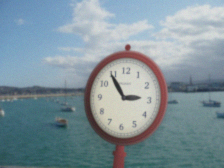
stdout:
h=2 m=54
